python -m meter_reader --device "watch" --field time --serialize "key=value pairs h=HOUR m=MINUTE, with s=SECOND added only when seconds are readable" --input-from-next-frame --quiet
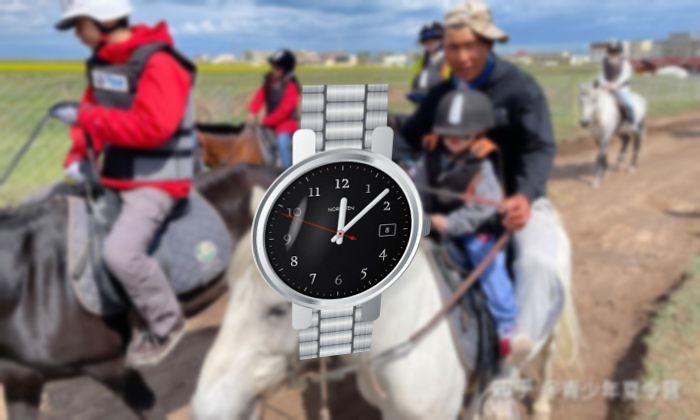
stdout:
h=12 m=7 s=49
